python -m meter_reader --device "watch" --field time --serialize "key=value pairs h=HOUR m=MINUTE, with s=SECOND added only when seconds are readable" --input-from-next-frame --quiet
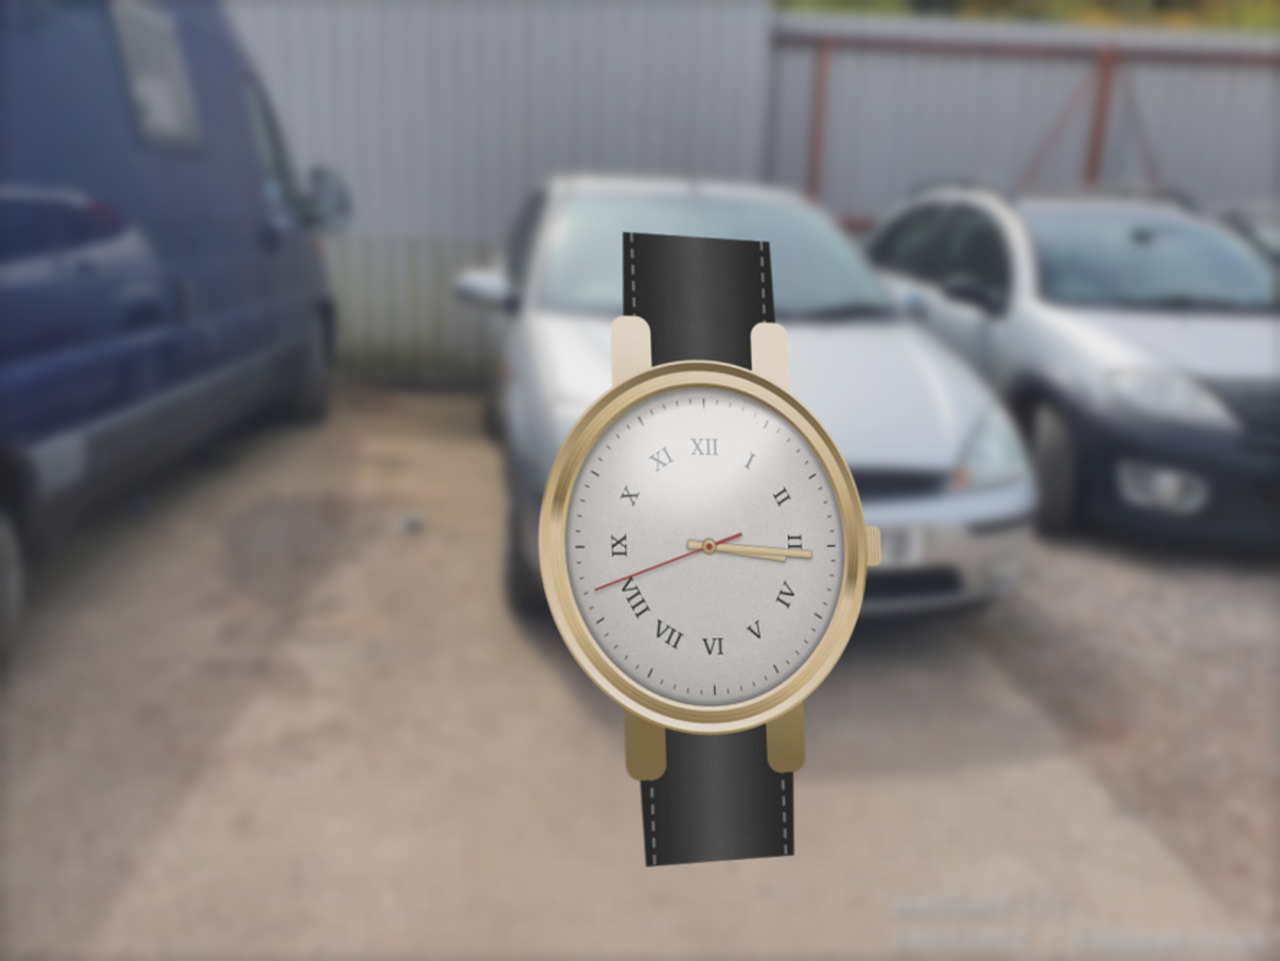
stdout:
h=3 m=15 s=42
